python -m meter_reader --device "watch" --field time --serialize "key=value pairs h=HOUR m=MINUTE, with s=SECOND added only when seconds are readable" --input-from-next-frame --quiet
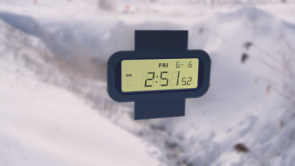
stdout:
h=2 m=51 s=52
